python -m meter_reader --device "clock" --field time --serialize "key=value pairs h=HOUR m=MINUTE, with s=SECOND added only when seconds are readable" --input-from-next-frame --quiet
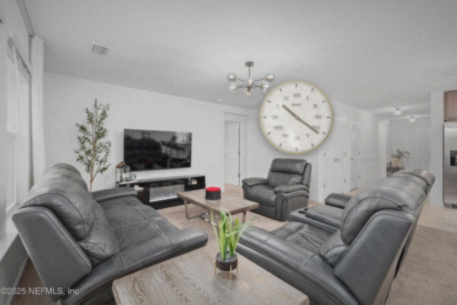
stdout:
h=10 m=21
